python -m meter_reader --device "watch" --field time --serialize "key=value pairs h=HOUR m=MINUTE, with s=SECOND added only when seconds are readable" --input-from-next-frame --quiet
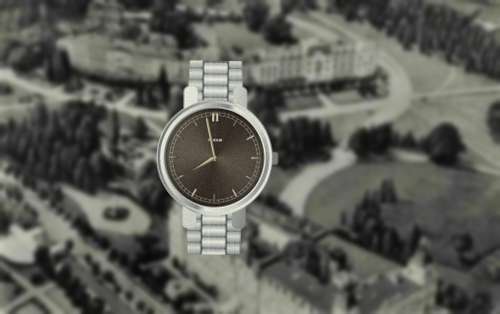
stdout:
h=7 m=58
